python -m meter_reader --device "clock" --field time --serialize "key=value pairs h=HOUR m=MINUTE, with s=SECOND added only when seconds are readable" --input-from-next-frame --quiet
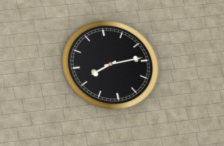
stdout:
h=8 m=14
